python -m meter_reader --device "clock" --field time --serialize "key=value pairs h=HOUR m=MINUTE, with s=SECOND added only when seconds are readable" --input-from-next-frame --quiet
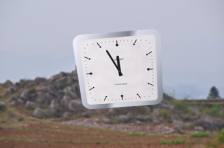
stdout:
h=11 m=56
